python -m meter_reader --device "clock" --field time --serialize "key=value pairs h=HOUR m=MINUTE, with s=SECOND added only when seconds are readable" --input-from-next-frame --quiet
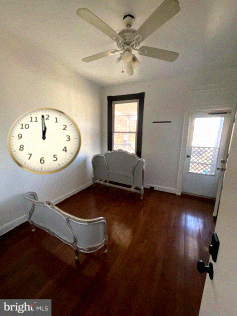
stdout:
h=11 m=59
